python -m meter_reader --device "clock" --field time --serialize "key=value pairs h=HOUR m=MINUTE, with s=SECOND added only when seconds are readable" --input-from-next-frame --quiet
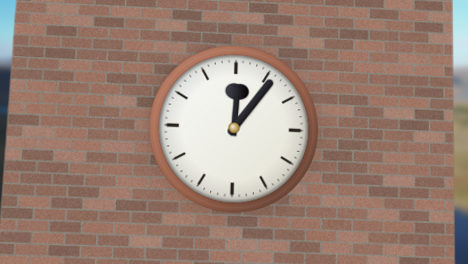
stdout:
h=12 m=6
